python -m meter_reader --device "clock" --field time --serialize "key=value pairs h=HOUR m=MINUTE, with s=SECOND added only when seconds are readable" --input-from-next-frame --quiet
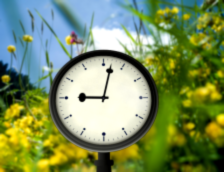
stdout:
h=9 m=2
